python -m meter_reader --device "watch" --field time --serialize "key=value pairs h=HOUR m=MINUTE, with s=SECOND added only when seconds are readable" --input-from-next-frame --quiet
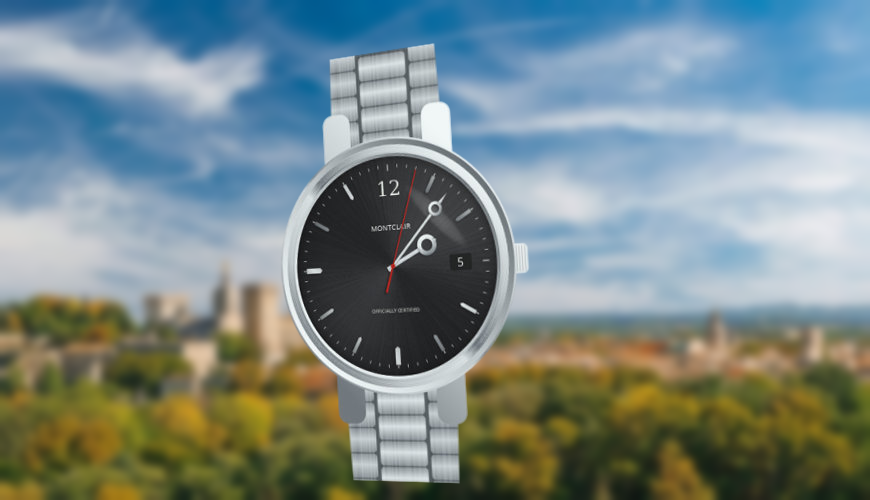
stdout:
h=2 m=7 s=3
